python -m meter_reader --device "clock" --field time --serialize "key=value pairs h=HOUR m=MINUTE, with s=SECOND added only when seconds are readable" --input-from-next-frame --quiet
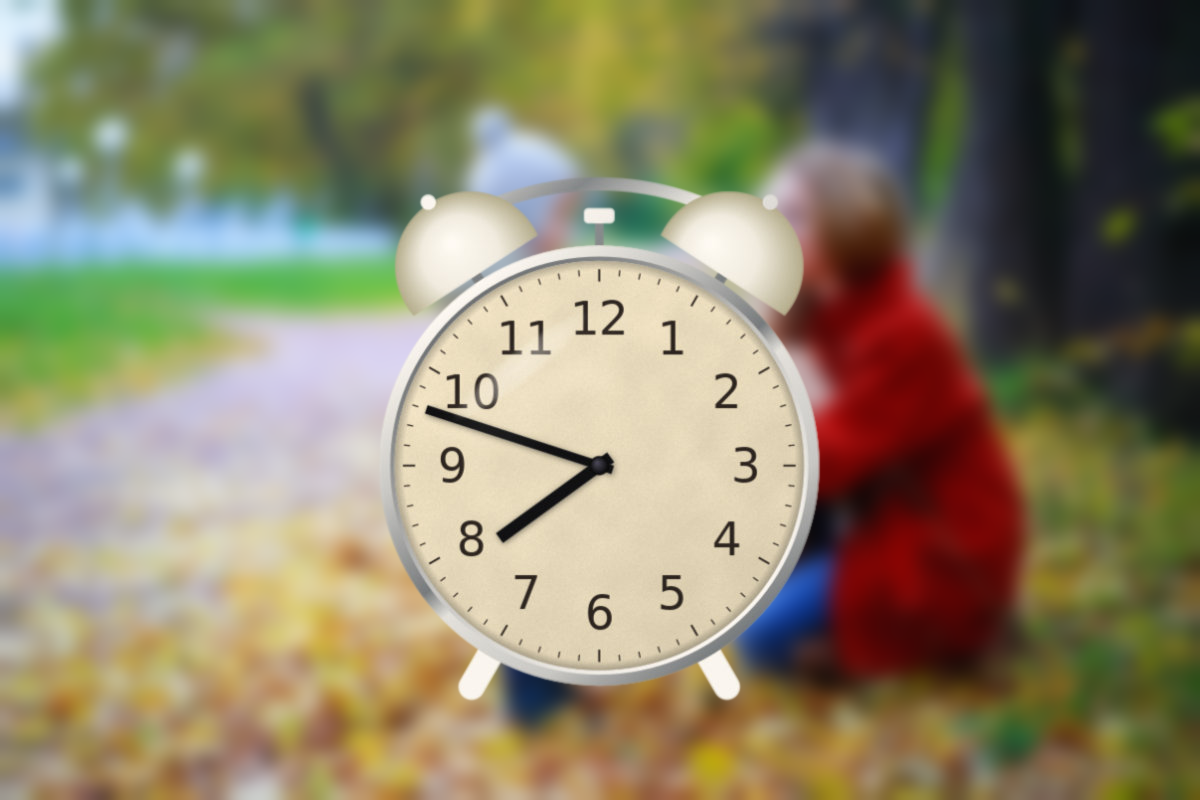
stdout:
h=7 m=48
